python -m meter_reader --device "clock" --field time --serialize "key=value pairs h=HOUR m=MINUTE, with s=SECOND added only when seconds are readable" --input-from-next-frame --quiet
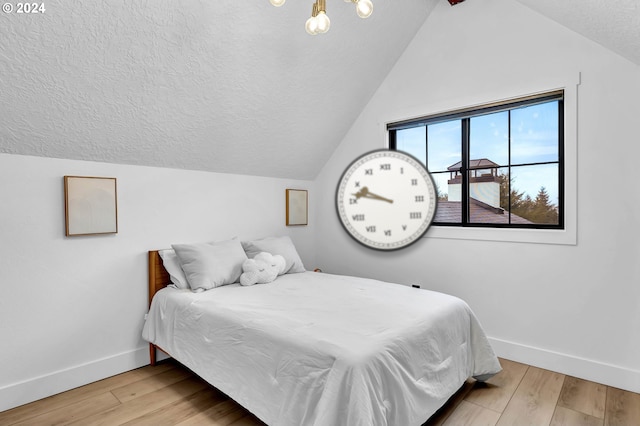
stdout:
h=9 m=47
